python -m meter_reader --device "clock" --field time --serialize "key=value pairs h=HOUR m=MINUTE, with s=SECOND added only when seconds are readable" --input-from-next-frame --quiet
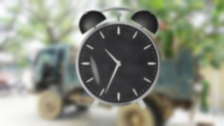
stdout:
h=10 m=34
